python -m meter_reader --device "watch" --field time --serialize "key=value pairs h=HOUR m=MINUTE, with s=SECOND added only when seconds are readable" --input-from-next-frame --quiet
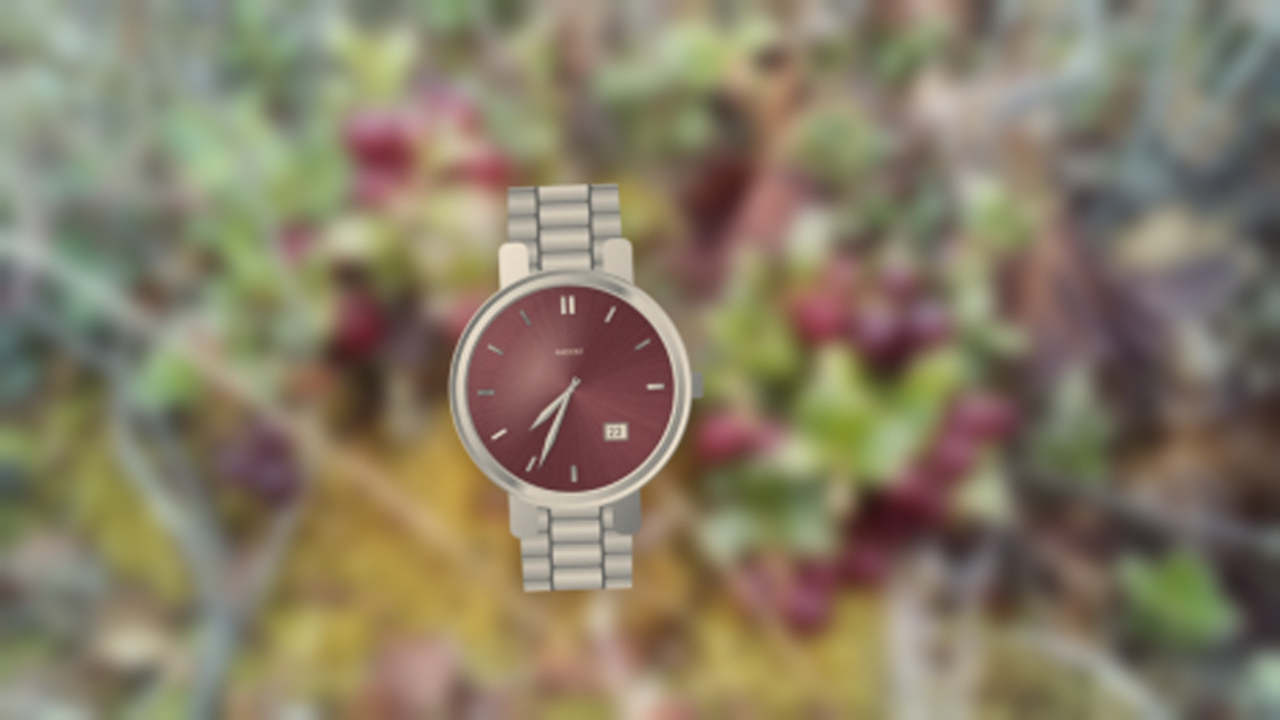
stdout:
h=7 m=34
